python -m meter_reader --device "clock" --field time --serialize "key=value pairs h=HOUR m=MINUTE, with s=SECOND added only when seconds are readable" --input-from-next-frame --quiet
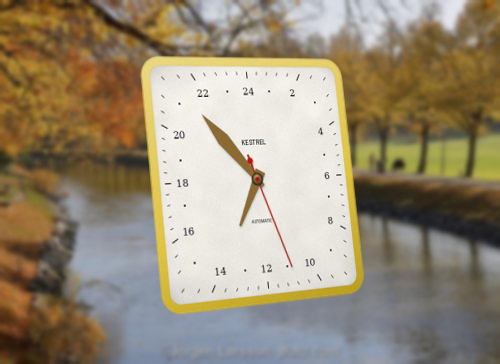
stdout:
h=13 m=53 s=27
